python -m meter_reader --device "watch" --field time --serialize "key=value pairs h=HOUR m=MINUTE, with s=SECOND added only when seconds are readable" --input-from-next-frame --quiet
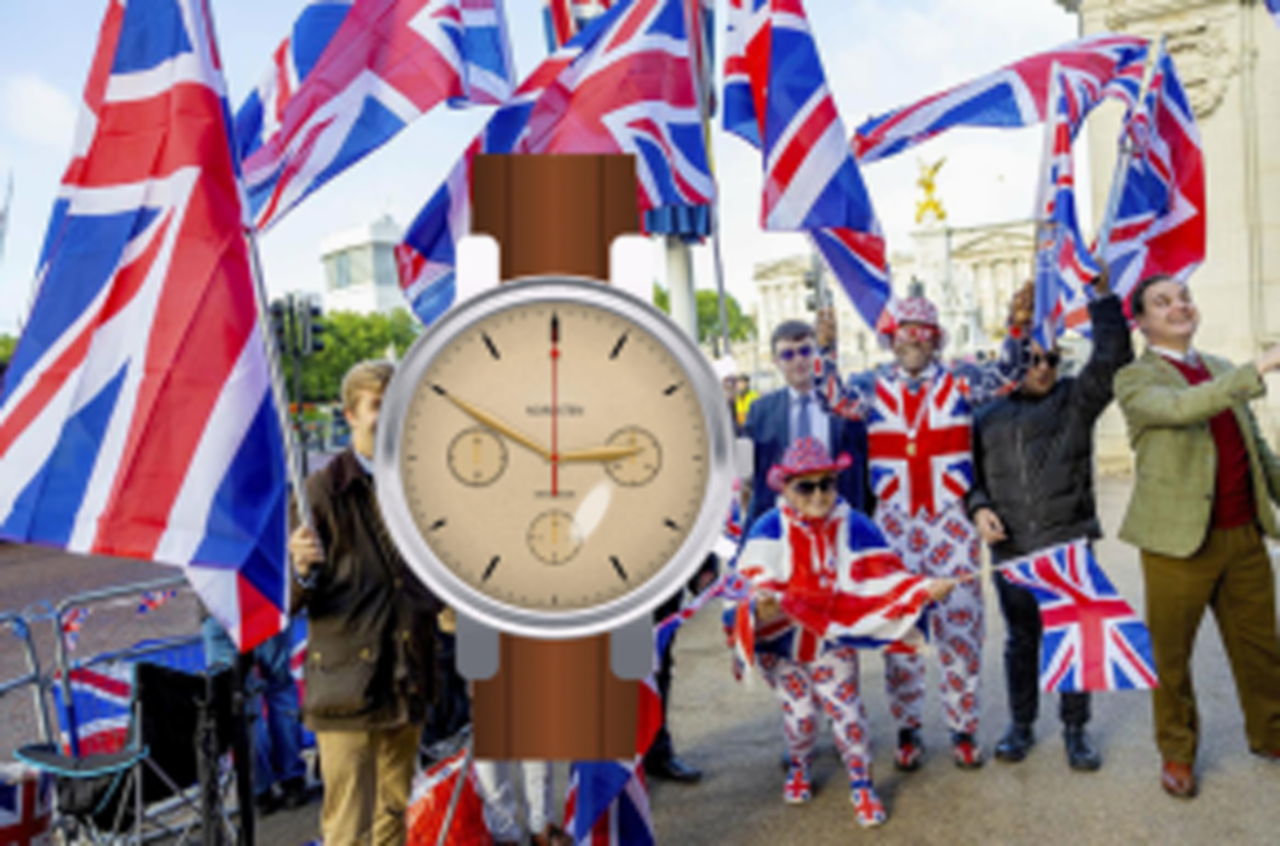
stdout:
h=2 m=50
